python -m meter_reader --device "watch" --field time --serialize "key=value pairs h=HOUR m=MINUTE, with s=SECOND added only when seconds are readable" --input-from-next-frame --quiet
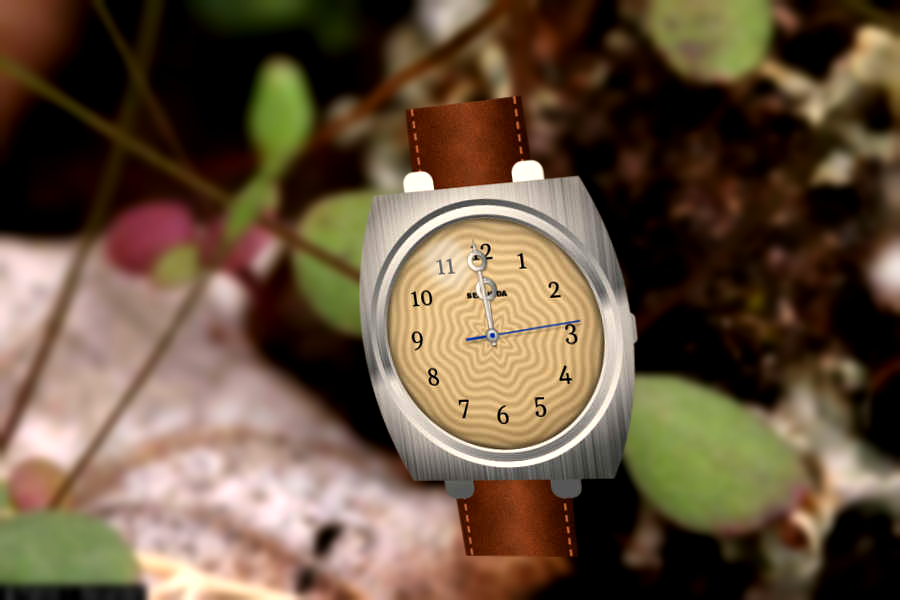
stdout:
h=11 m=59 s=14
